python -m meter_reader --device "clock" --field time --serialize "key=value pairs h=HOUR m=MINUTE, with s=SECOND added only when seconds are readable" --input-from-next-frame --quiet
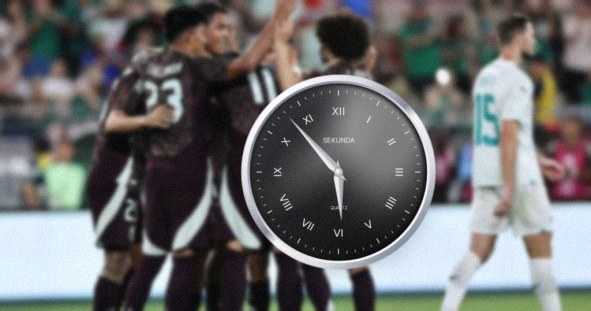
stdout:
h=5 m=53
